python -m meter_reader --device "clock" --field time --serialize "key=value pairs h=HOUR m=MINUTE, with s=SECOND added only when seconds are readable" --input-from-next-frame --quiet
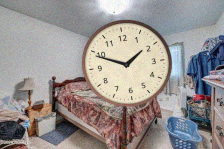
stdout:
h=1 m=49
